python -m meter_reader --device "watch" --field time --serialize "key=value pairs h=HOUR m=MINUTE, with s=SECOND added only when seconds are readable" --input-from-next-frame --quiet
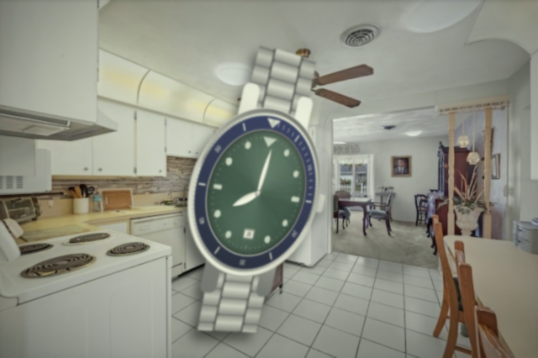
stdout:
h=8 m=1
